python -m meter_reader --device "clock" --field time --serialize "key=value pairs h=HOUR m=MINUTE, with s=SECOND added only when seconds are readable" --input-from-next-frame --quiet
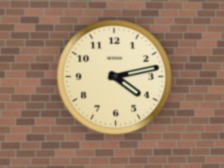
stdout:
h=4 m=13
